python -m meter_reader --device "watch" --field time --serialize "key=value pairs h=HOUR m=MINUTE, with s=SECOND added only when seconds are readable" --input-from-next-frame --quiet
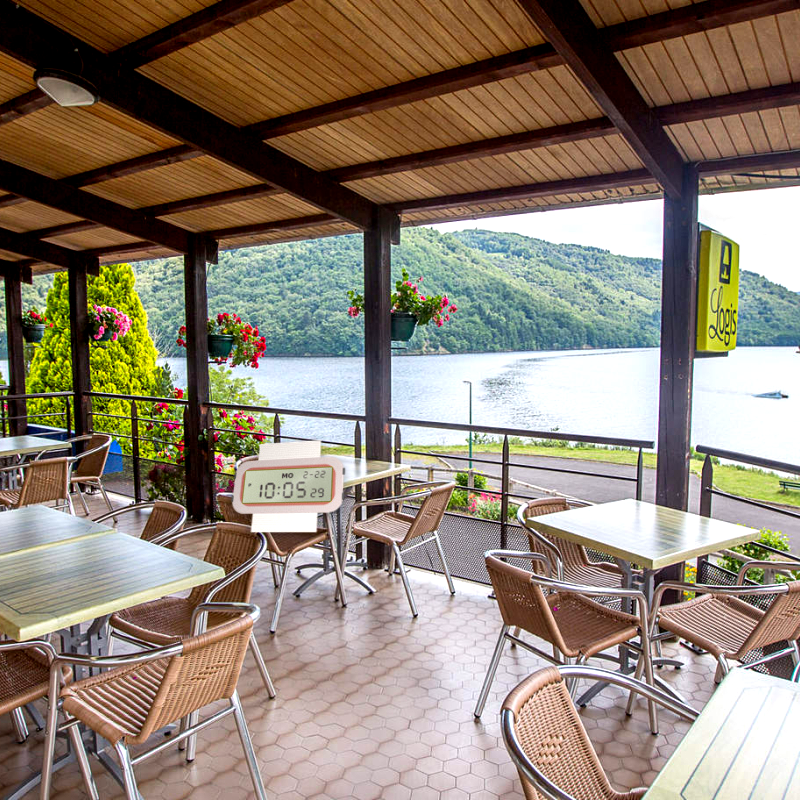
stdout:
h=10 m=5 s=29
